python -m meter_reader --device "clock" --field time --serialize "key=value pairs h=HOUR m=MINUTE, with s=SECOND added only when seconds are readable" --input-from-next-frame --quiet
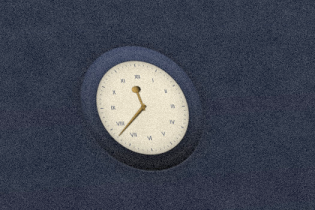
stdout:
h=11 m=38
